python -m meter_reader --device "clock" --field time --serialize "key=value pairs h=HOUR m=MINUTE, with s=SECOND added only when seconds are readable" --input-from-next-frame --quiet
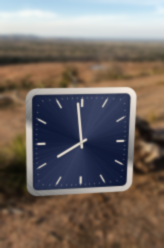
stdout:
h=7 m=59
